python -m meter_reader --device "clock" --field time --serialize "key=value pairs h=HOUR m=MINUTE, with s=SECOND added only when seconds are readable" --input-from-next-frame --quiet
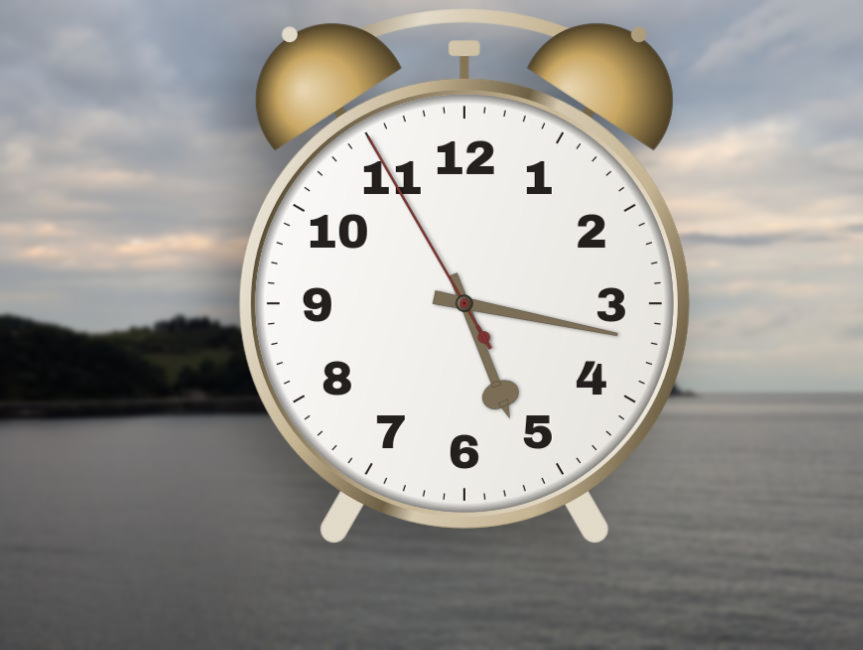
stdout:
h=5 m=16 s=55
